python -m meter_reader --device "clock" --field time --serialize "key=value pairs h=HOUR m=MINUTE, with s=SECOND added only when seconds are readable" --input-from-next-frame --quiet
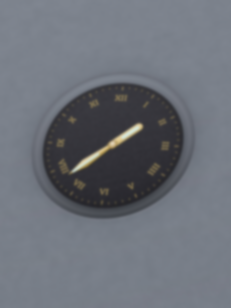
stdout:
h=1 m=38
